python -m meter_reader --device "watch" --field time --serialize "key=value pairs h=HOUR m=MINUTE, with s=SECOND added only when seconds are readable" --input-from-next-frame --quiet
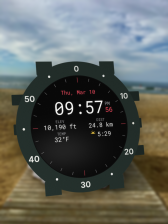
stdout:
h=9 m=57 s=56
